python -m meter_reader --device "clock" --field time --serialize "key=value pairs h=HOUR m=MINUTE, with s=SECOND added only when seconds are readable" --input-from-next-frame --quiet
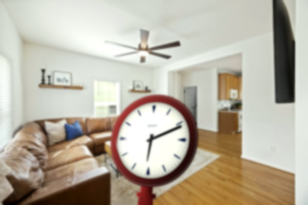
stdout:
h=6 m=11
